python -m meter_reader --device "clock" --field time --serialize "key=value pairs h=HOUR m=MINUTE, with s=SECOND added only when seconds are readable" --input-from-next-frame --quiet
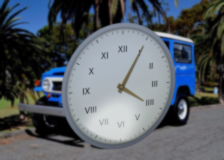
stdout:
h=4 m=5
